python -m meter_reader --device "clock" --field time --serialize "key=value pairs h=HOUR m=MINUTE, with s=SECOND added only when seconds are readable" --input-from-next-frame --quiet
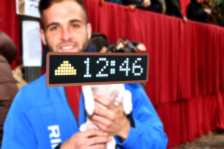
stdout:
h=12 m=46
